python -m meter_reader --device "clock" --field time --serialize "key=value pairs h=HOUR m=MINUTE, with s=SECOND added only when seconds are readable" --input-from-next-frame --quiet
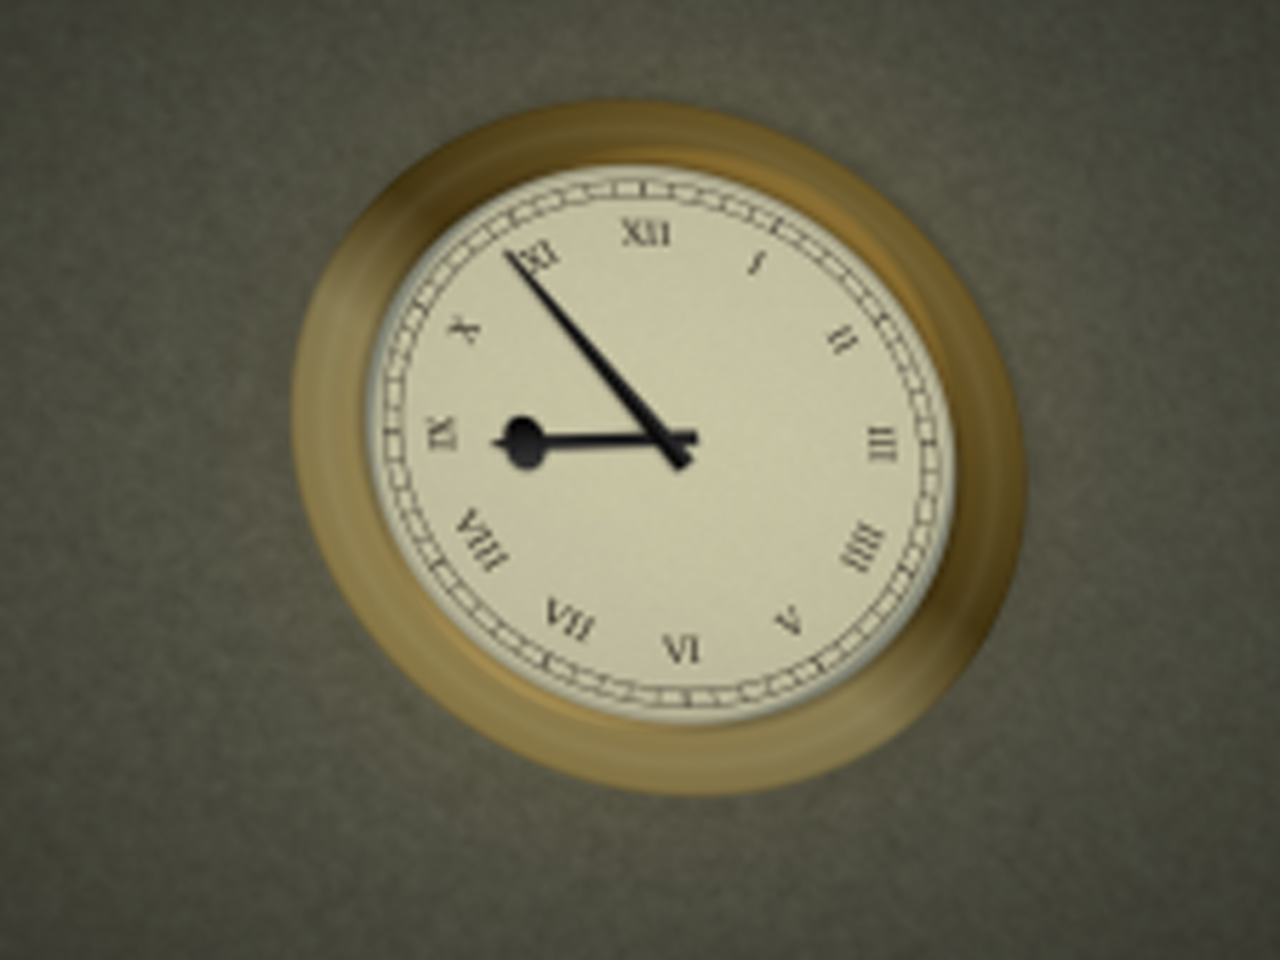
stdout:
h=8 m=54
